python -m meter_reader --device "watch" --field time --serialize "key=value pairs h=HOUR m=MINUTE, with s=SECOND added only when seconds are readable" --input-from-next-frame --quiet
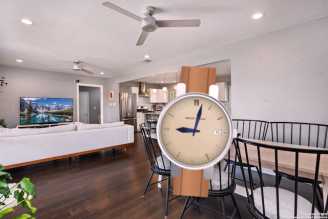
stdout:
h=9 m=2
